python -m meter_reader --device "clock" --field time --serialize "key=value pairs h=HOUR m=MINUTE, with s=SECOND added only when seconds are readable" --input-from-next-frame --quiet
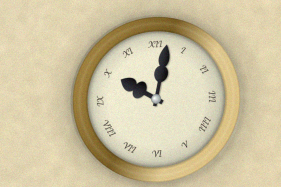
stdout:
h=10 m=2
